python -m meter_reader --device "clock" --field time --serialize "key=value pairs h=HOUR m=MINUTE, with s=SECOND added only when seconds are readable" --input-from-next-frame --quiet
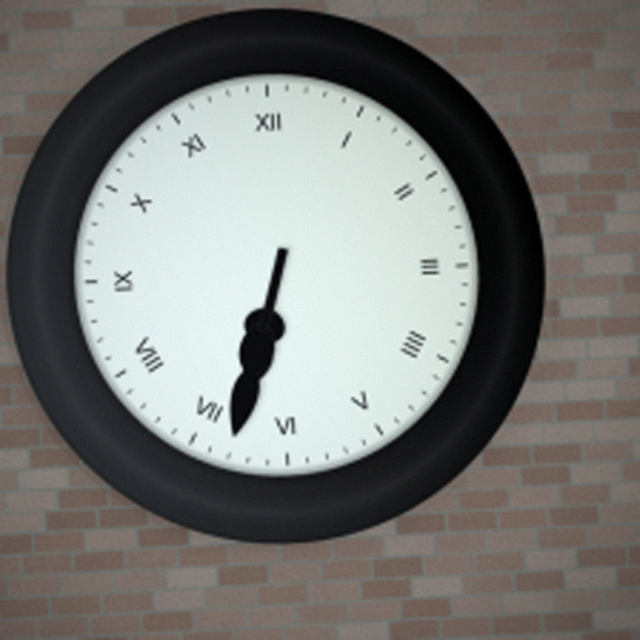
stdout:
h=6 m=33
